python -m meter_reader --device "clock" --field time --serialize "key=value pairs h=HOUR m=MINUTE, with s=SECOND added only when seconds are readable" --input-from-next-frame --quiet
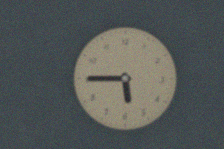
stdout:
h=5 m=45
